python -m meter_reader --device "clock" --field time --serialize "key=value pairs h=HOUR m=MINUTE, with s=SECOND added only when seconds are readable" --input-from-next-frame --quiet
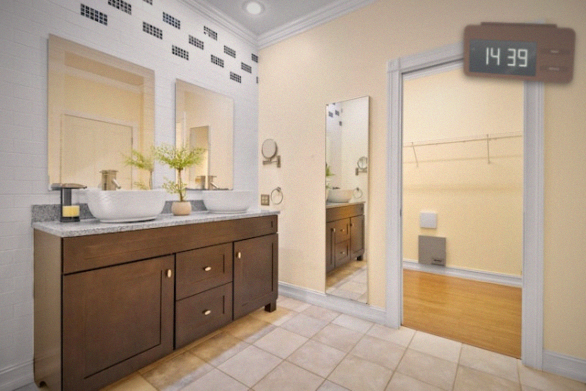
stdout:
h=14 m=39
